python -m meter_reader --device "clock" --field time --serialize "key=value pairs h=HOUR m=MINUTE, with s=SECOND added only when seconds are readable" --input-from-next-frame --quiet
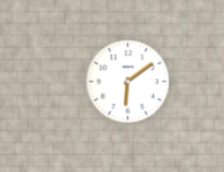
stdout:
h=6 m=9
